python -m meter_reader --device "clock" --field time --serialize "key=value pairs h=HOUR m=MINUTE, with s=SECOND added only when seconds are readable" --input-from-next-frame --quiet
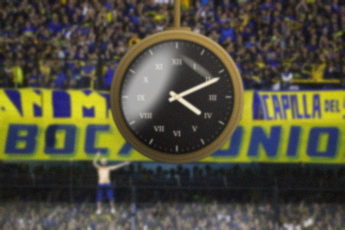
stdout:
h=4 m=11
